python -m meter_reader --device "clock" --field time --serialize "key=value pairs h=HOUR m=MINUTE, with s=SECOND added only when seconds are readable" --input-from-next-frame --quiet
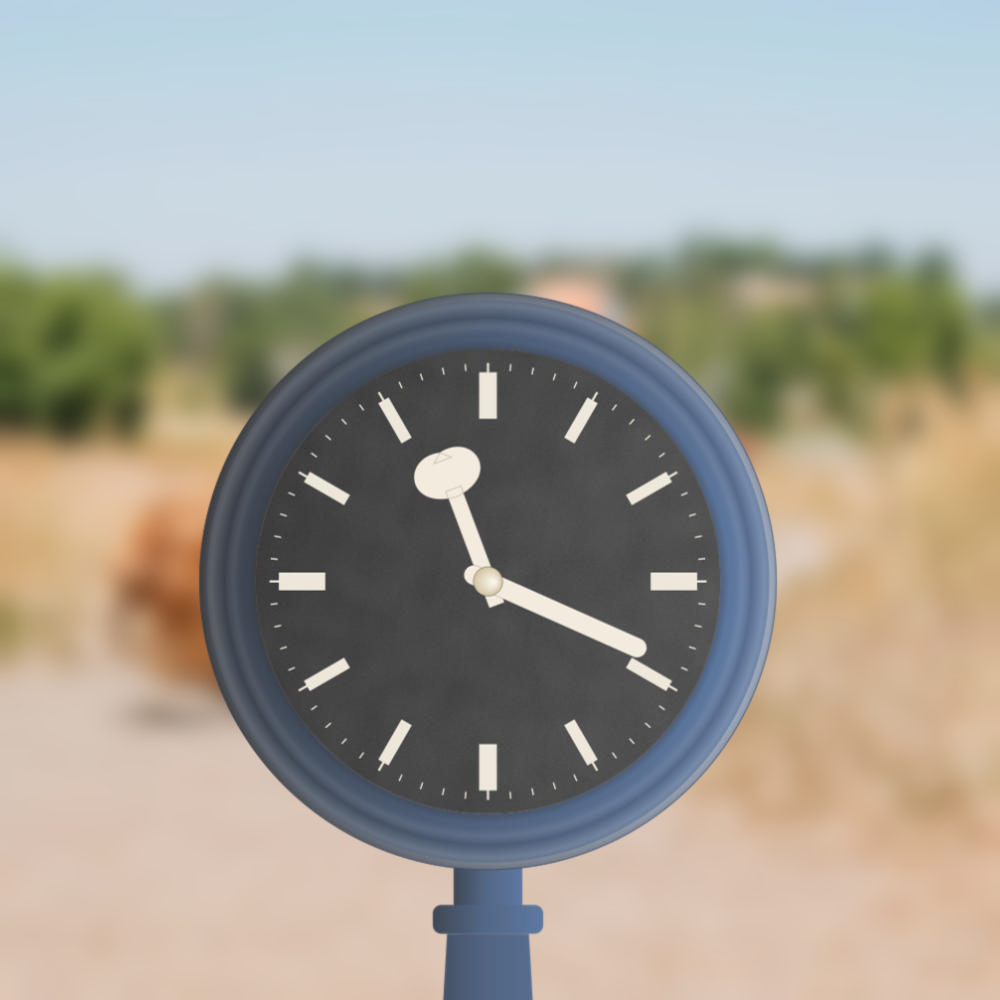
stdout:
h=11 m=19
